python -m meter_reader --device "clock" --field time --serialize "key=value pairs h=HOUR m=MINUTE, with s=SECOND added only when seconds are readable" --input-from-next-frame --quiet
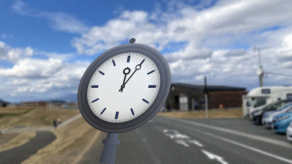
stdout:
h=12 m=5
